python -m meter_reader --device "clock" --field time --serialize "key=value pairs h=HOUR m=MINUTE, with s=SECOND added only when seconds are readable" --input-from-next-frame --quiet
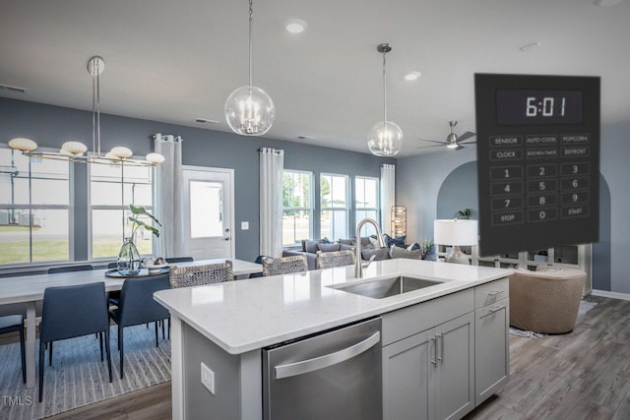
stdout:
h=6 m=1
